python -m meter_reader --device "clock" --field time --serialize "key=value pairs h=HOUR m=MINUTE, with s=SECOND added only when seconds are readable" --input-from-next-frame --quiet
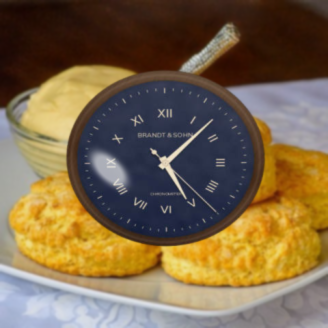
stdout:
h=5 m=7 s=23
